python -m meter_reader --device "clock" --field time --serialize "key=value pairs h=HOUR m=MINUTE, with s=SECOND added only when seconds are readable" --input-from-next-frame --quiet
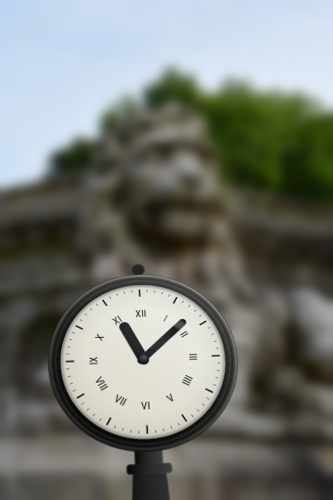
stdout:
h=11 m=8
